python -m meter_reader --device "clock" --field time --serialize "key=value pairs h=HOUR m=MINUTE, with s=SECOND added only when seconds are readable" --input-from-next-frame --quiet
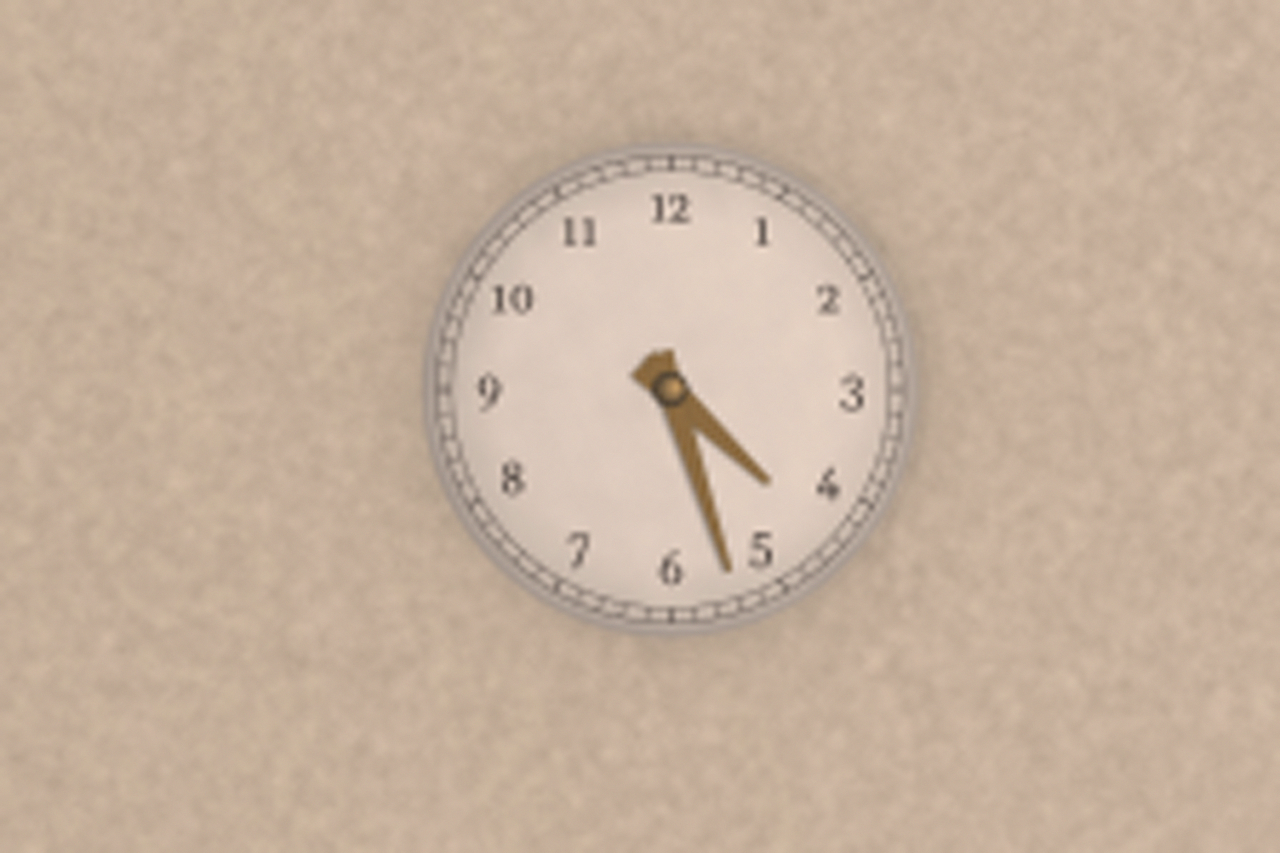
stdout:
h=4 m=27
